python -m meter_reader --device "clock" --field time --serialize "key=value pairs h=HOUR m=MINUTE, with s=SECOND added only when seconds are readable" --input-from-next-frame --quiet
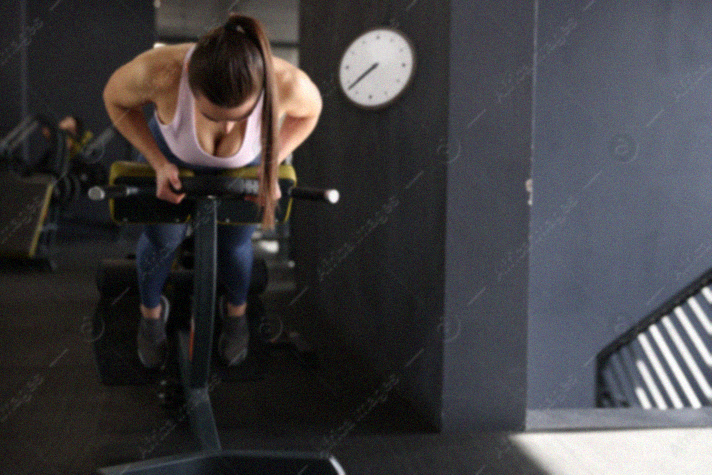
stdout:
h=7 m=38
